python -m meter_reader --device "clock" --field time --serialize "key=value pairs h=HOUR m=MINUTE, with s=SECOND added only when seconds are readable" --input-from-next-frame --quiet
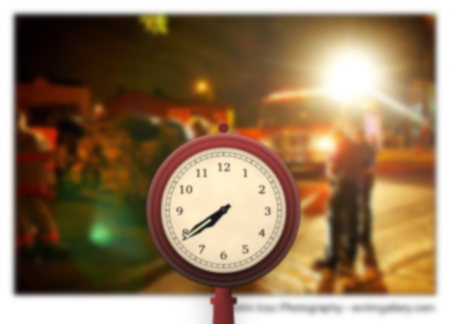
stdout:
h=7 m=39
